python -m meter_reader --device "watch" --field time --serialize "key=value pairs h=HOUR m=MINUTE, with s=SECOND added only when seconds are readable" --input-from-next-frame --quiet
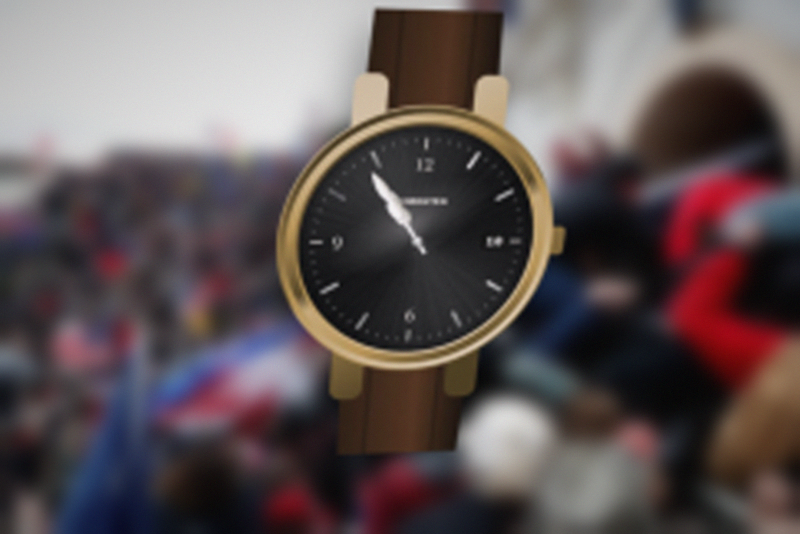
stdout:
h=10 m=54
